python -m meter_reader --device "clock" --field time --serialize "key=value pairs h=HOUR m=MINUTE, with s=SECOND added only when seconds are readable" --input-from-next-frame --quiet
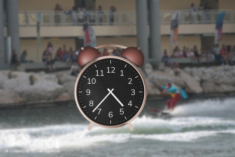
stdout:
h=4 m=37
